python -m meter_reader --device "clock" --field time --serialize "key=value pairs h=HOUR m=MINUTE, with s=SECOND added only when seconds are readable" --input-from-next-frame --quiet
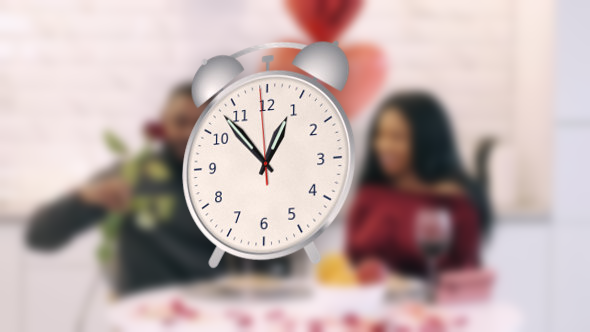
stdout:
h=12 m=52 s=59
